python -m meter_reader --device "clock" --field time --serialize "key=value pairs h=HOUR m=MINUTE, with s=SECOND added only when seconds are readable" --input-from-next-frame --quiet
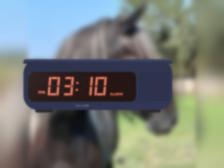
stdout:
h=3 m=10
